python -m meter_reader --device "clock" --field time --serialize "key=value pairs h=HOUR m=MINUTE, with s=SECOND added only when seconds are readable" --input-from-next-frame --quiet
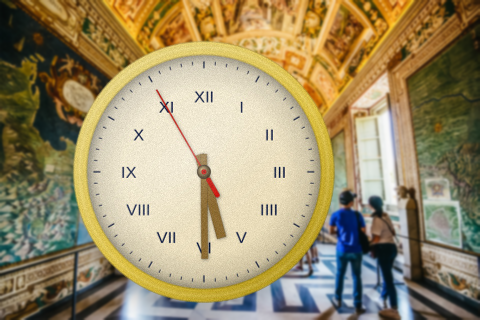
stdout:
h=5 m=29 s=55
